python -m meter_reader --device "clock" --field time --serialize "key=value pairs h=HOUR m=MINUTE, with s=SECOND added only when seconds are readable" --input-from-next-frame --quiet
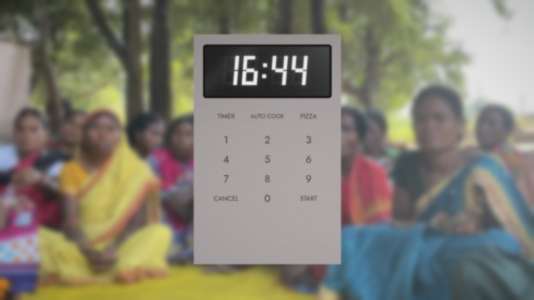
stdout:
h=16 m=44
